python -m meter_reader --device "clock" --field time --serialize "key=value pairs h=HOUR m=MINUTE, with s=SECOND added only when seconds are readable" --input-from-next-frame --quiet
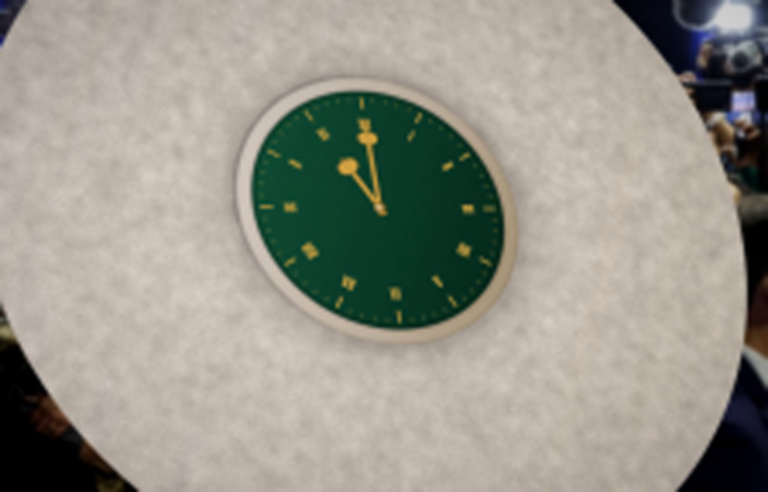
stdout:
h=11 m=0
